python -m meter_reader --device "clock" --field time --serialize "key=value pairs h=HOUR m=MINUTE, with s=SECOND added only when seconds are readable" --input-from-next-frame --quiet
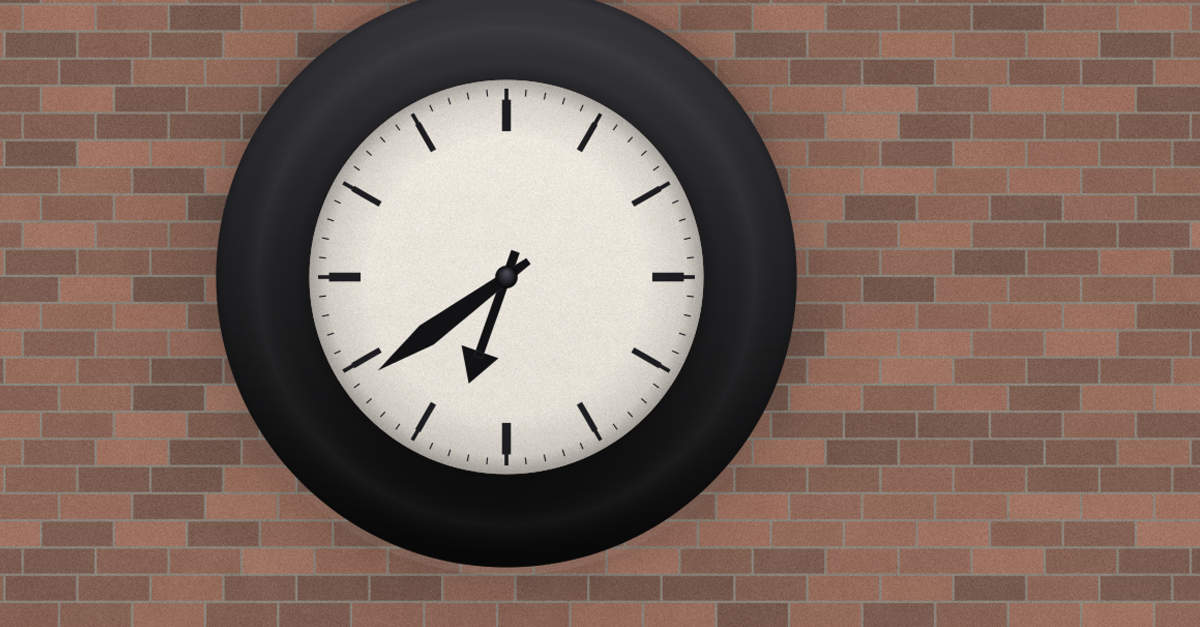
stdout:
h=6 m=39
